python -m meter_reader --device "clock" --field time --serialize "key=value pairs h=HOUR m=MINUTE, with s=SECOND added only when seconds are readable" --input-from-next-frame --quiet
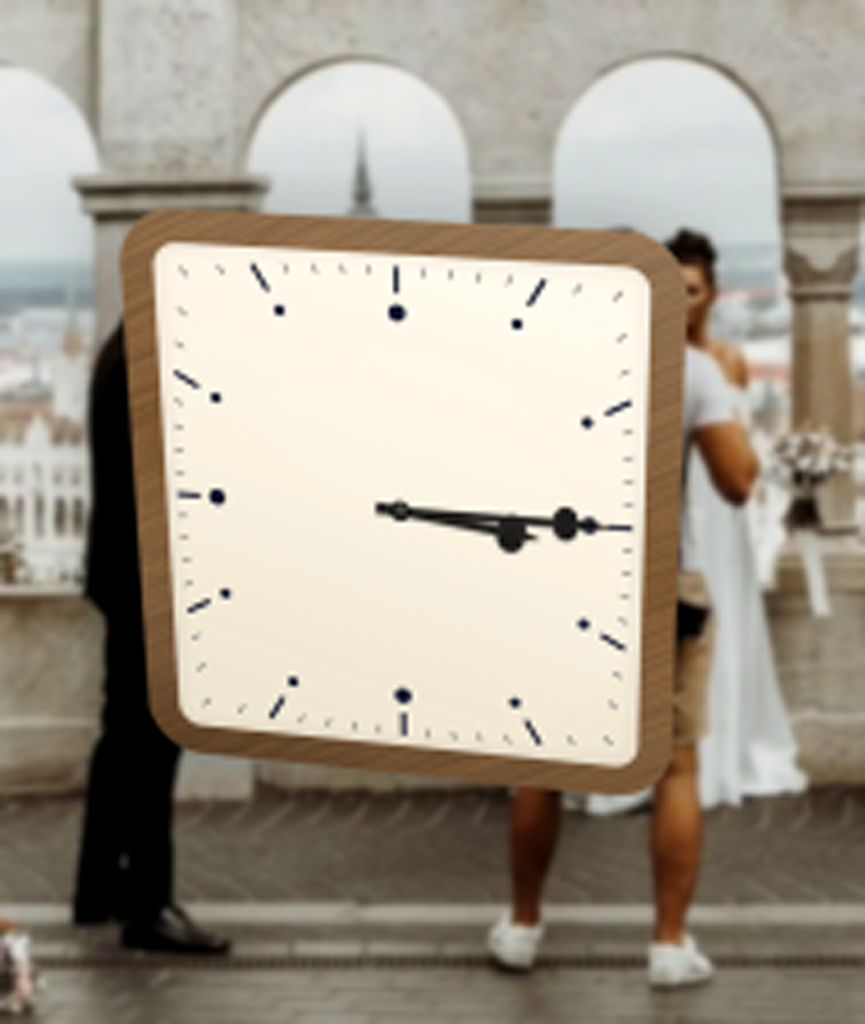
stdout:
h=3 m=15
